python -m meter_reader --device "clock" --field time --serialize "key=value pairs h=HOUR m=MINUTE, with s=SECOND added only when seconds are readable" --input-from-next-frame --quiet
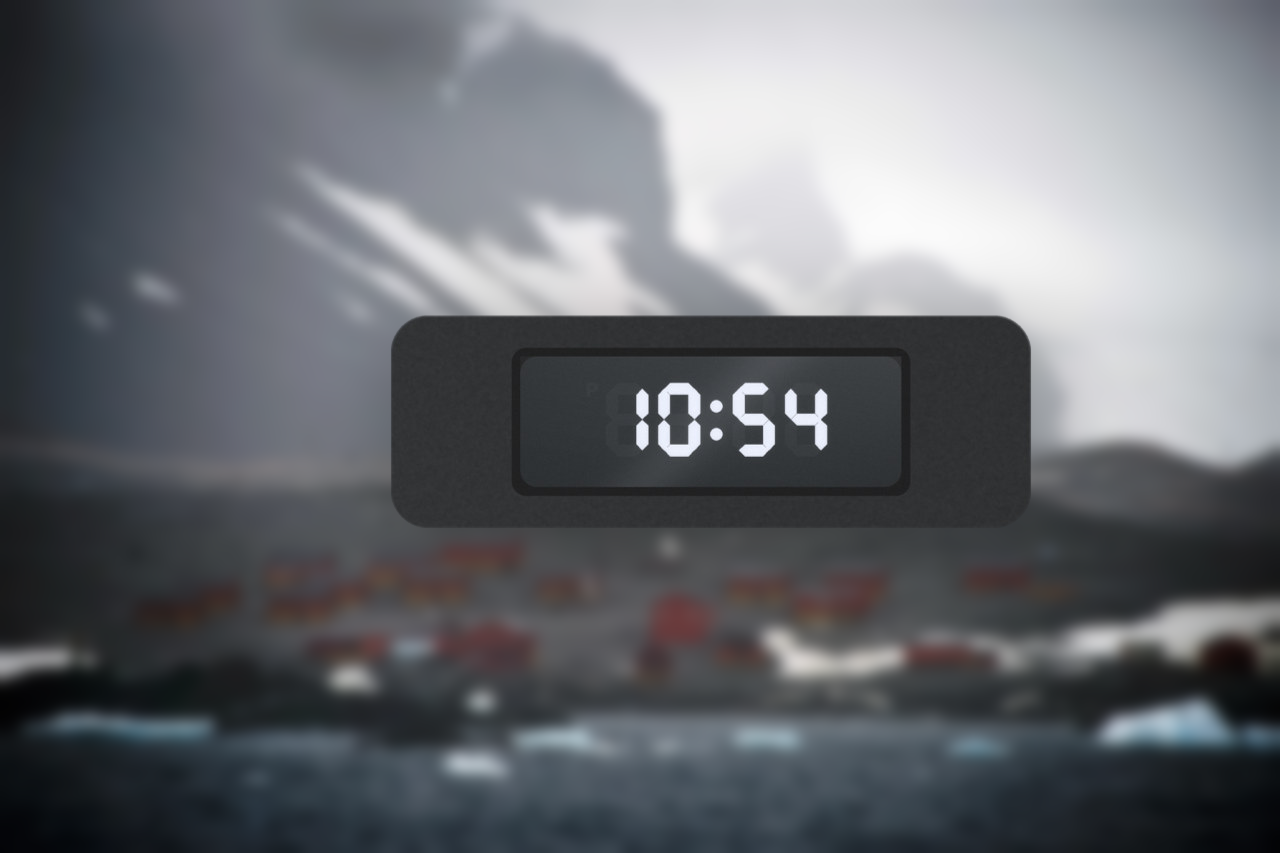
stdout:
h=10 m=54
